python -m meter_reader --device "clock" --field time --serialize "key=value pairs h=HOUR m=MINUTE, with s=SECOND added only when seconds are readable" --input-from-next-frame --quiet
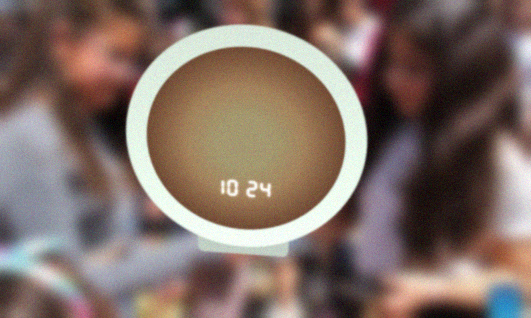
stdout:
h=10 m=24
